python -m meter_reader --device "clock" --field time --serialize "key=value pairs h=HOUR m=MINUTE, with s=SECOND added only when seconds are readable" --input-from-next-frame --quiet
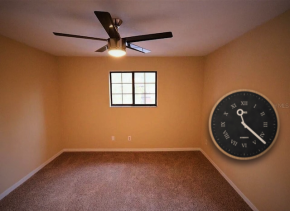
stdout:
h=11 m=22
